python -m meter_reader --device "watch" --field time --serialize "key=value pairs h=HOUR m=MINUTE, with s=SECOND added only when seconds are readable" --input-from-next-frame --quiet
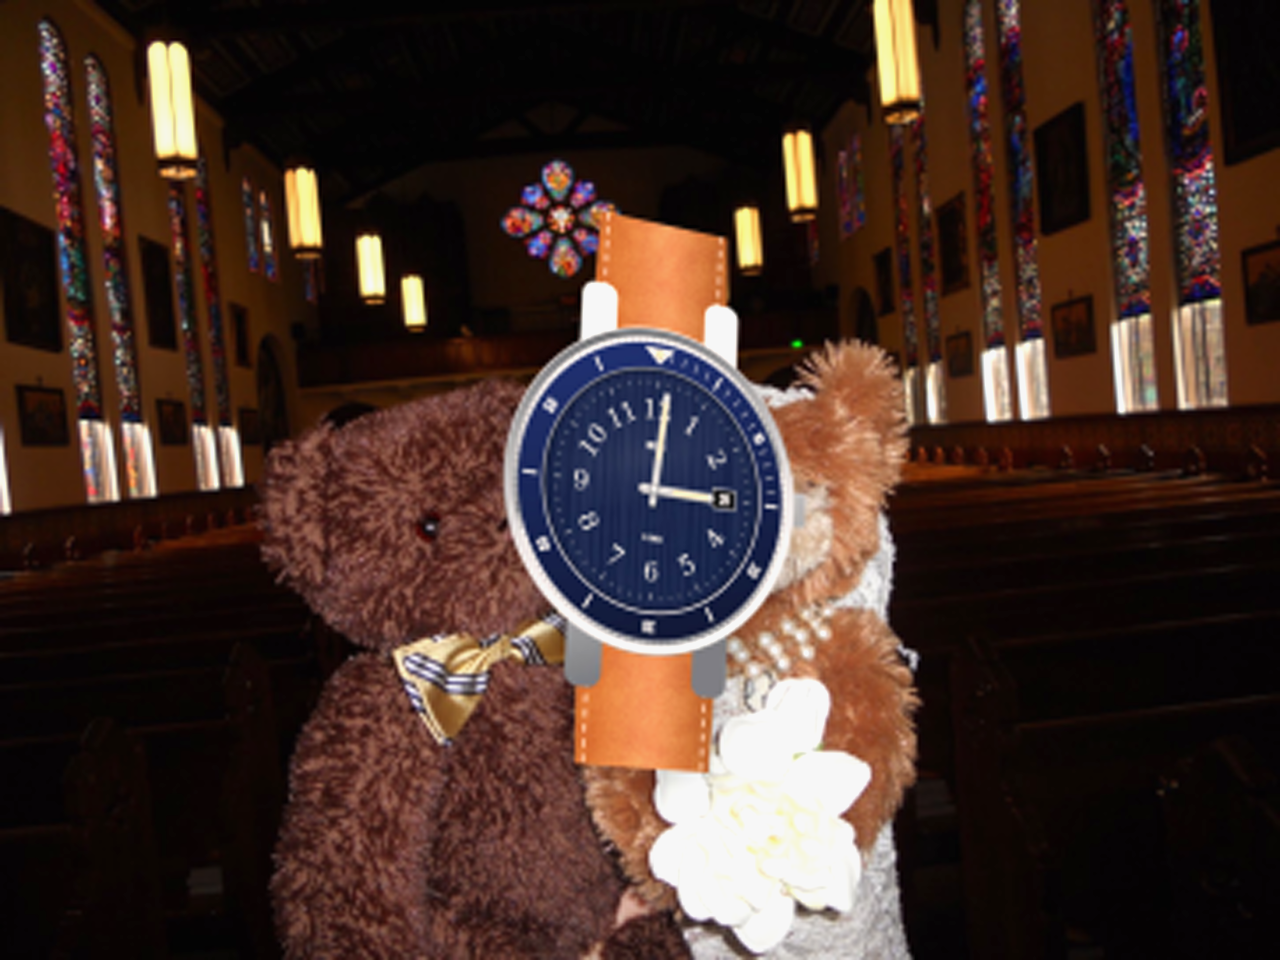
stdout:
h=3 m=1
